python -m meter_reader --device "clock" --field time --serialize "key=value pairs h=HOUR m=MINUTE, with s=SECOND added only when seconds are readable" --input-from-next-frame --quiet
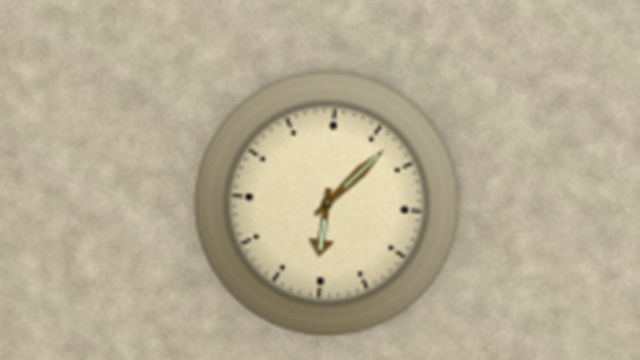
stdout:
h=6 m=7
